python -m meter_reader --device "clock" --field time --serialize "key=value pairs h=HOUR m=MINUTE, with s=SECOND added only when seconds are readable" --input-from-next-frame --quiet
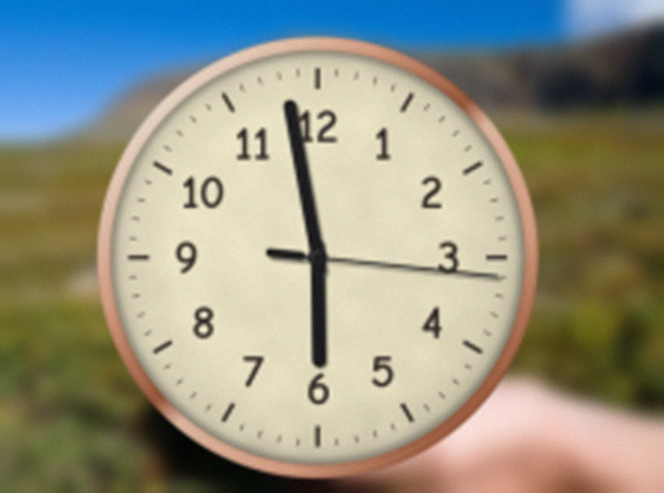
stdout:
h=5 m=58 s=16
